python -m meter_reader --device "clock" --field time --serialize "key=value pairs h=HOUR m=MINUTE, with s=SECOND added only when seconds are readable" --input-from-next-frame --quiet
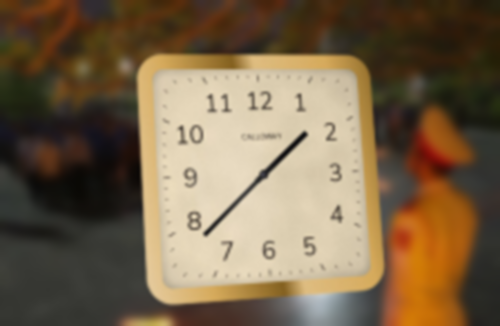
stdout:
h=1 m=38
